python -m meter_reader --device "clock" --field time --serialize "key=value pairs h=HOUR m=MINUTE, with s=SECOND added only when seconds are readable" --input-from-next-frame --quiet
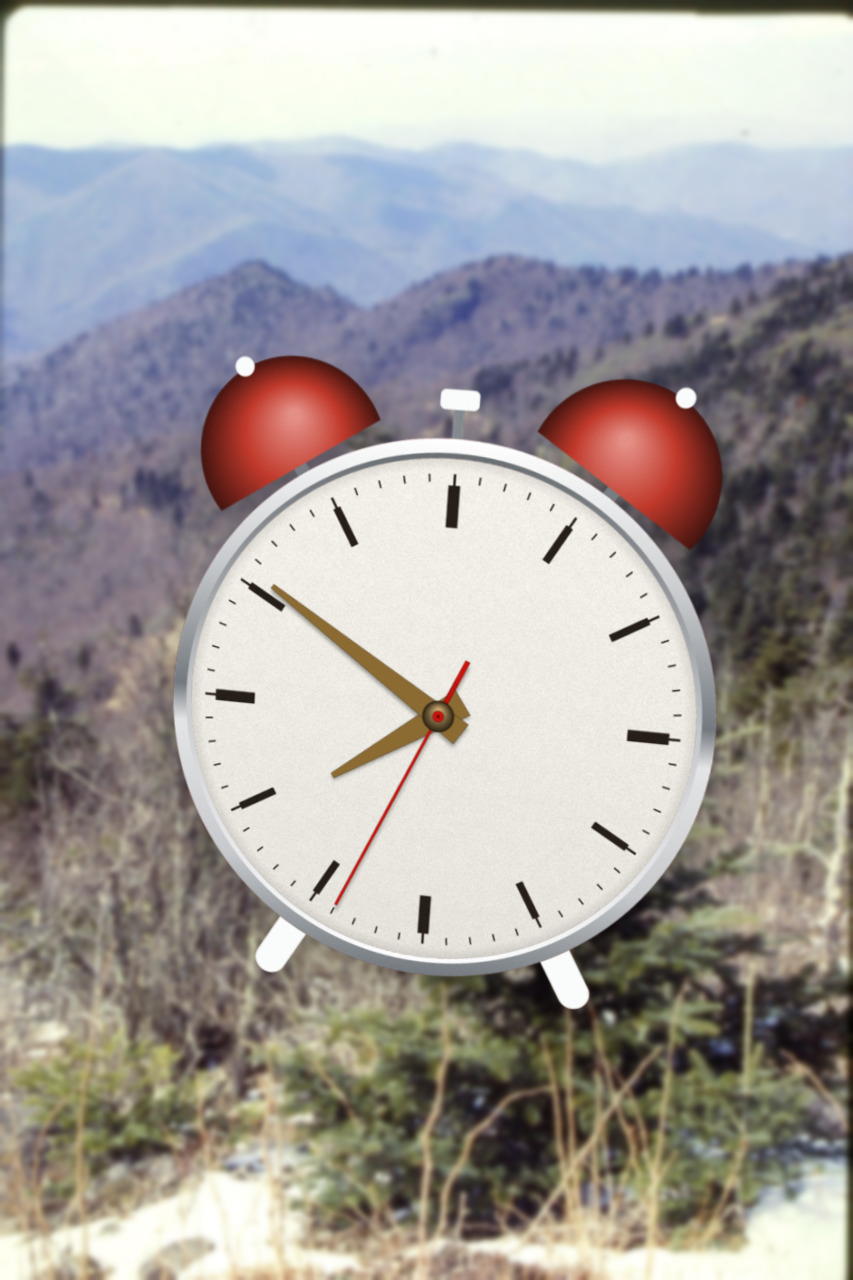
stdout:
h=7 m=50 s=34
